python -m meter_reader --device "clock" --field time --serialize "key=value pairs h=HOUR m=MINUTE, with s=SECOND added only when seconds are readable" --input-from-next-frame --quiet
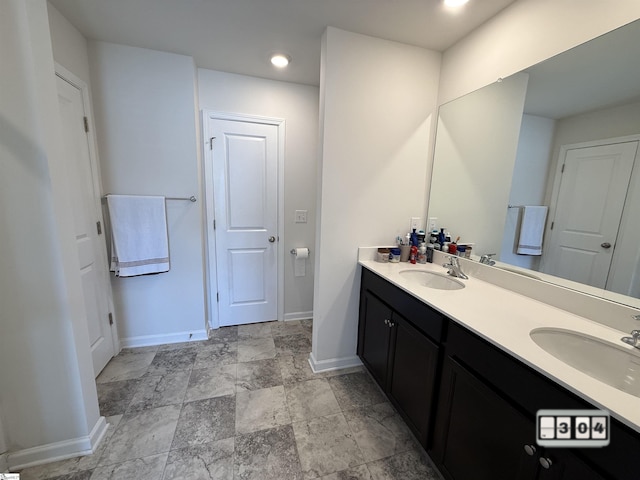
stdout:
h=3 m=4
